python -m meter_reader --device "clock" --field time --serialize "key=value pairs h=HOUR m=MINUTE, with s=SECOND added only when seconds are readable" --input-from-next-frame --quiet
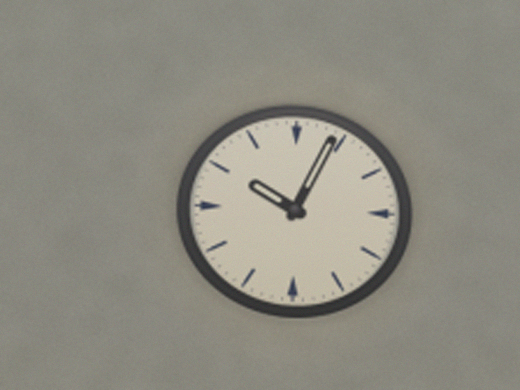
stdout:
h=10 m=4
